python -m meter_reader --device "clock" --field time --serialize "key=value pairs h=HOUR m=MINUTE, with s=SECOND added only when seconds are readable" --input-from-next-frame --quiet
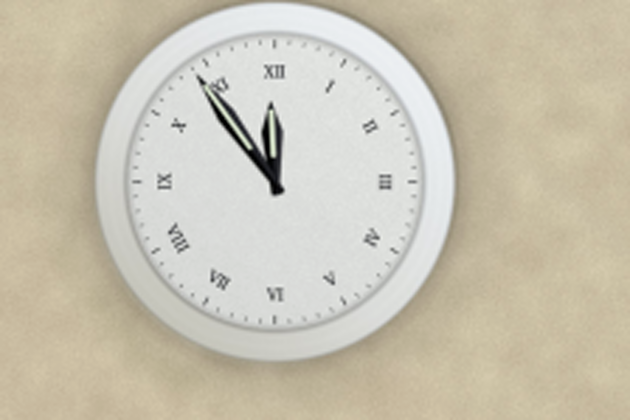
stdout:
h=11 m=54
